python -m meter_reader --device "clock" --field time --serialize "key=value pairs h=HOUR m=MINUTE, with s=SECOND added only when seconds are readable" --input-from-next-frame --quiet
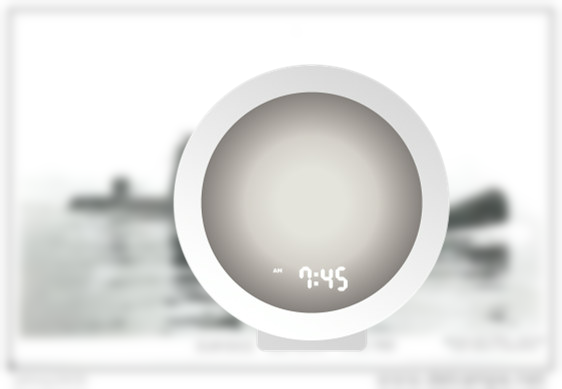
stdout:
h=7 m=45
